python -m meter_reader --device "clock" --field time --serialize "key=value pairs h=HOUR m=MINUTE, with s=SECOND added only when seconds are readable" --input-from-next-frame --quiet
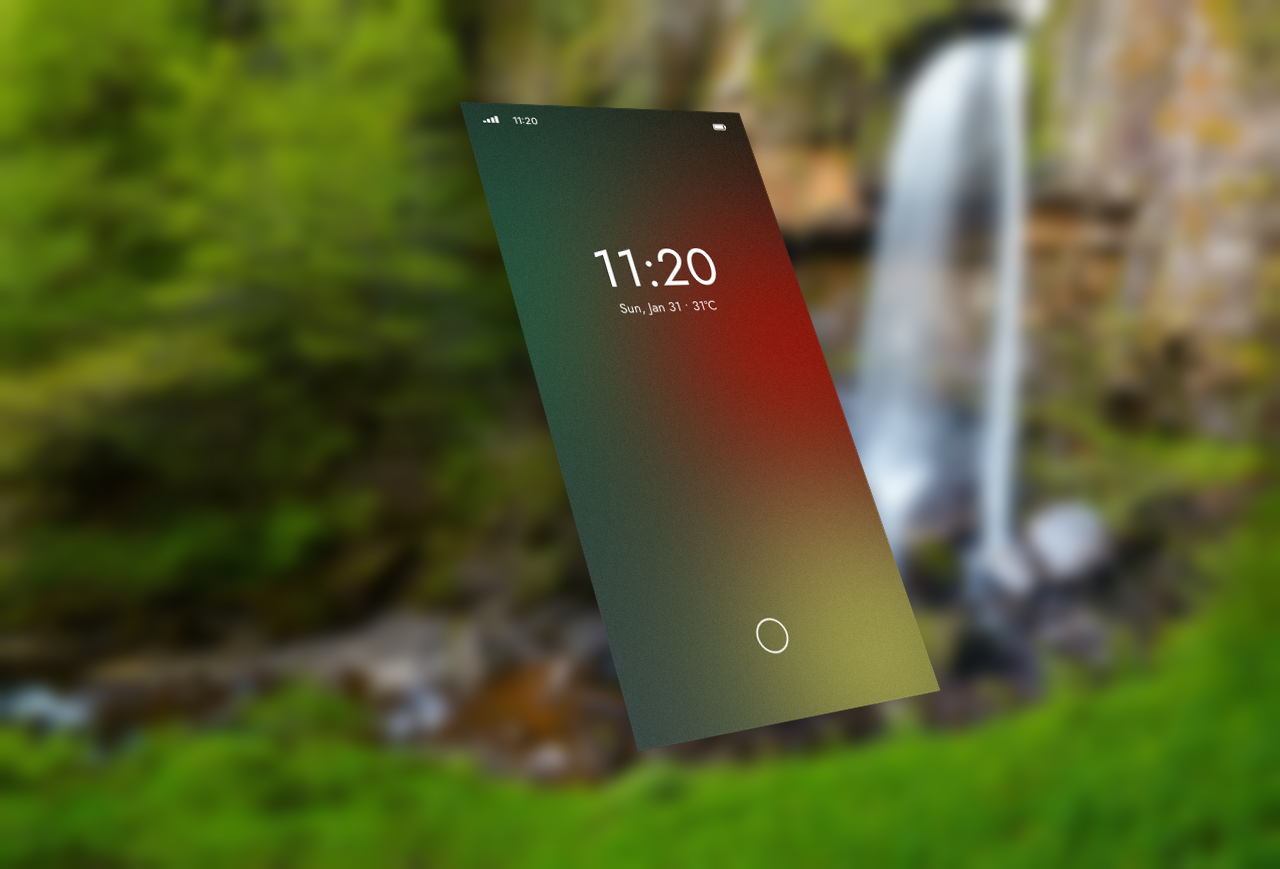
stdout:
h=11 m=20
